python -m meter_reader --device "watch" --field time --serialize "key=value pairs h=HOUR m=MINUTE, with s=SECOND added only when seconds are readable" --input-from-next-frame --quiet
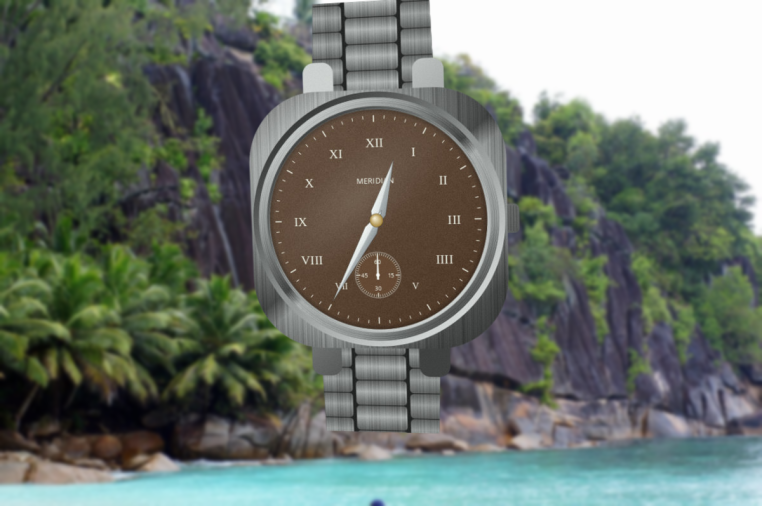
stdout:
h=12 m=35
